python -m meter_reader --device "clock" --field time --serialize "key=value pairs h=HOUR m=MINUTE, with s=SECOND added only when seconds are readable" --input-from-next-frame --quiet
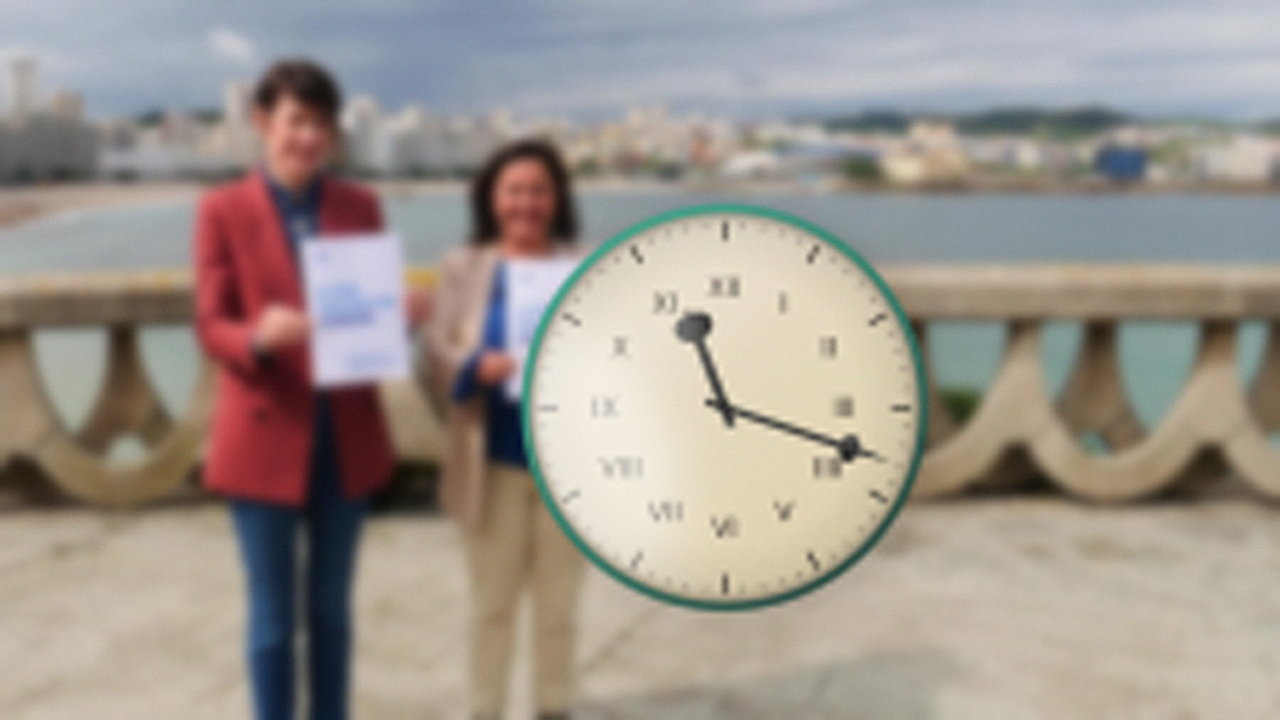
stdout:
h=11 m=18
